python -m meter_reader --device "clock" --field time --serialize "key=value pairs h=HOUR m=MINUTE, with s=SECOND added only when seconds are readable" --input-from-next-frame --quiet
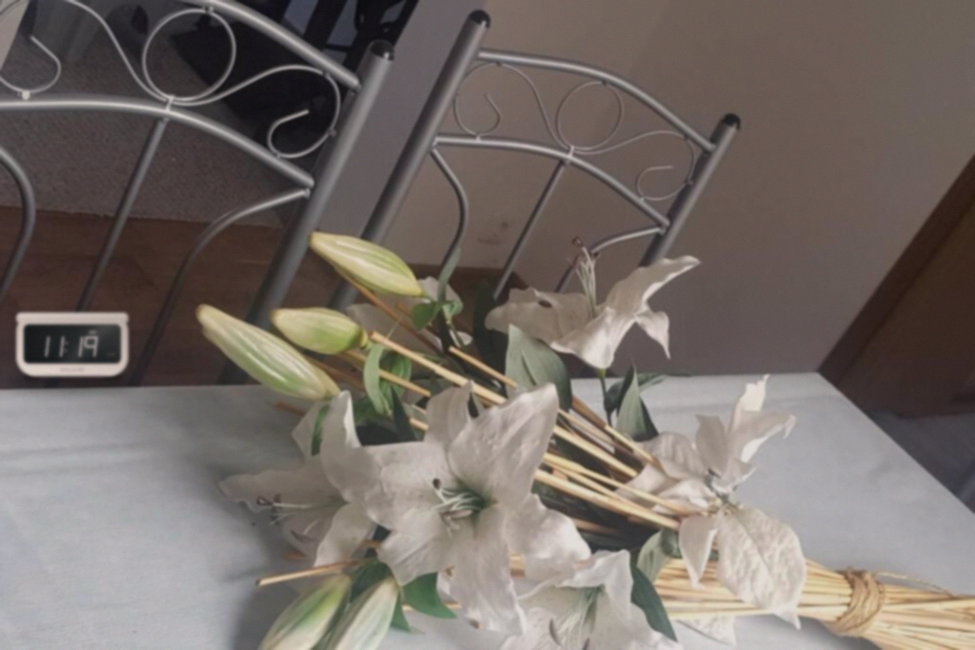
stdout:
h=11 m=19
